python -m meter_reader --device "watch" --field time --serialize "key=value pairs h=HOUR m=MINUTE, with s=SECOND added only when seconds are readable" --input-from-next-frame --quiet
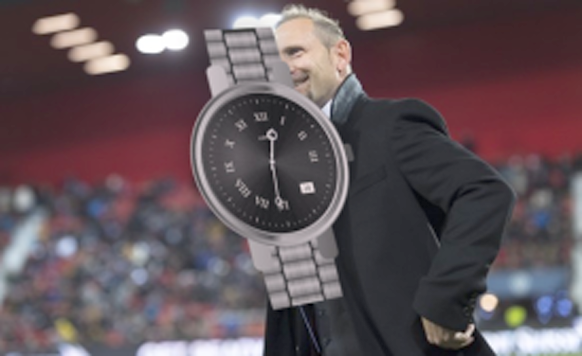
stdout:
h=12 m=31
